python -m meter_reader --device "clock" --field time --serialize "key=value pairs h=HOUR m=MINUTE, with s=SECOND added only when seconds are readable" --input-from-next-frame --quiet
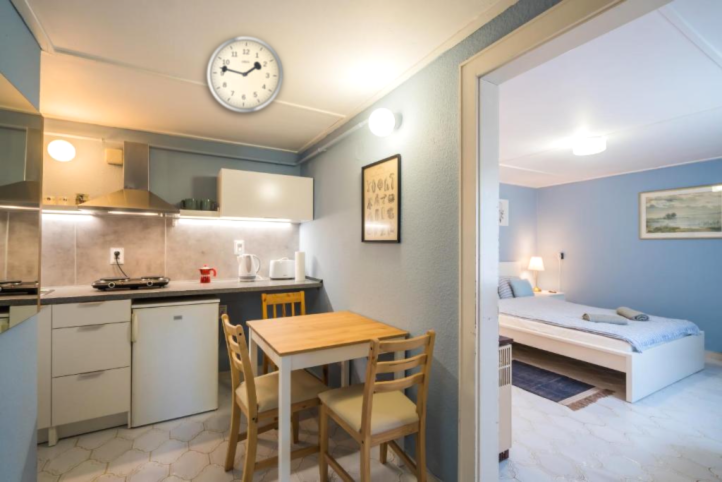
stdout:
h=1 m=47
